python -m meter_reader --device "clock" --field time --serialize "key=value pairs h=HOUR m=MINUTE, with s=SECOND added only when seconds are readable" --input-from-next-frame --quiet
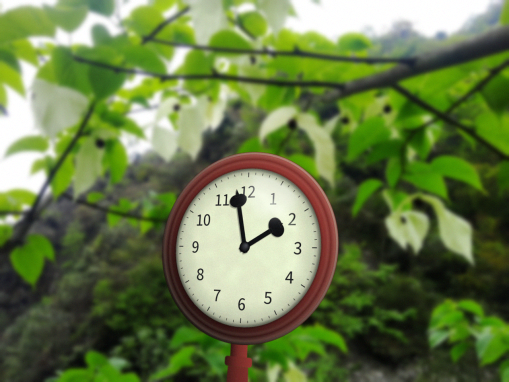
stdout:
h=1 m=58
